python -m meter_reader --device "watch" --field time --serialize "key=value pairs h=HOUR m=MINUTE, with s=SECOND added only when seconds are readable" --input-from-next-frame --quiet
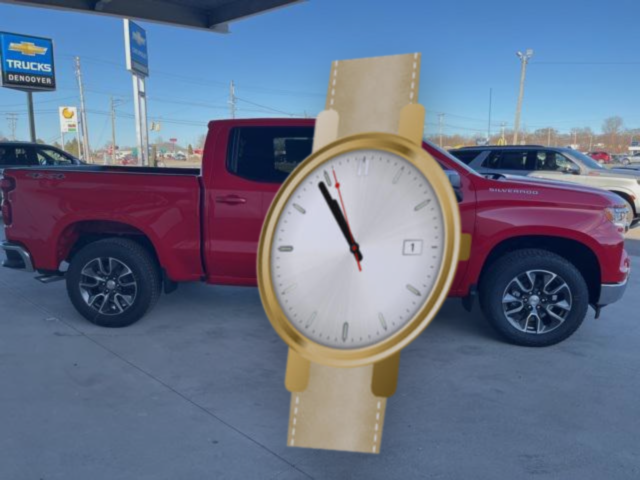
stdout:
h=10 m=53 s=56
